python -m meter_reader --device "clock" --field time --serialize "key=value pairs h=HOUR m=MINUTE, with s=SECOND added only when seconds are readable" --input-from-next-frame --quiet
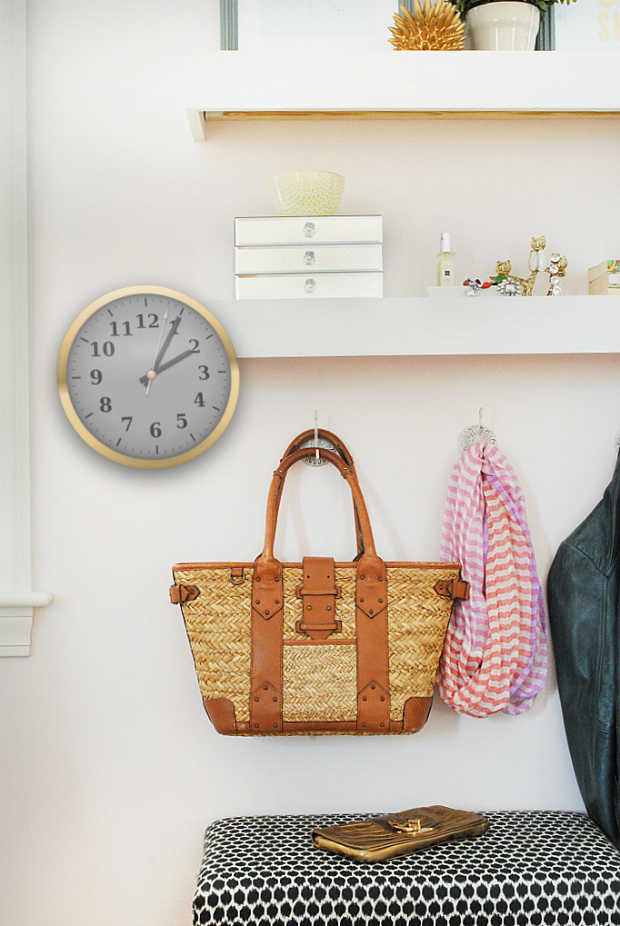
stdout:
h=2 m=5 s=3
